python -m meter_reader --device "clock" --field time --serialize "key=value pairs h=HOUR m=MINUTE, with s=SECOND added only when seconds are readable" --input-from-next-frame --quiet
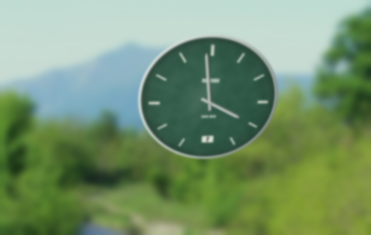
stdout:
h=3 m=59
